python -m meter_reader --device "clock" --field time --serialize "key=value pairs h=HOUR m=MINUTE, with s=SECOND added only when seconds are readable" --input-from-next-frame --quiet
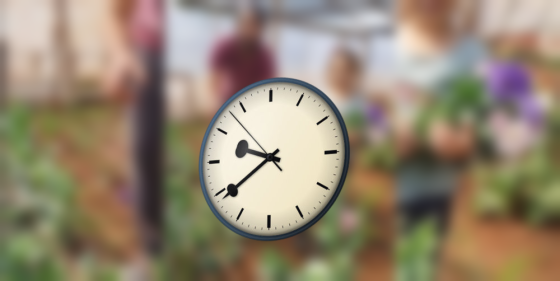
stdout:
h=9 m=38 s=53
